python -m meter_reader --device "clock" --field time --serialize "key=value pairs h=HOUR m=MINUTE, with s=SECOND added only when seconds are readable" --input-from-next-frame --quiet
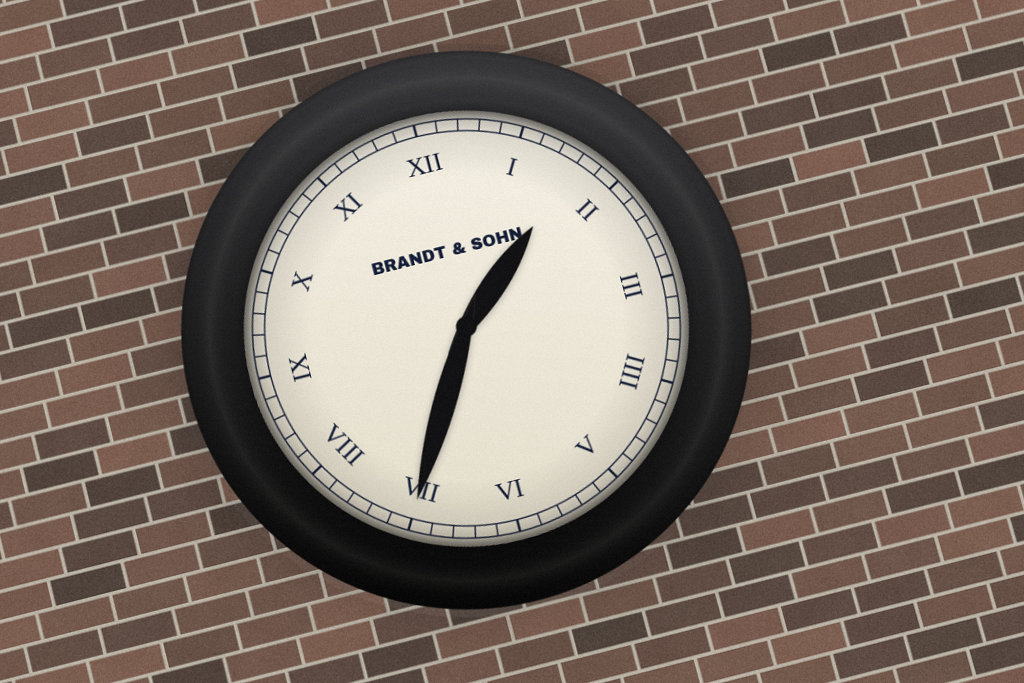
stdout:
h=1 m=35
